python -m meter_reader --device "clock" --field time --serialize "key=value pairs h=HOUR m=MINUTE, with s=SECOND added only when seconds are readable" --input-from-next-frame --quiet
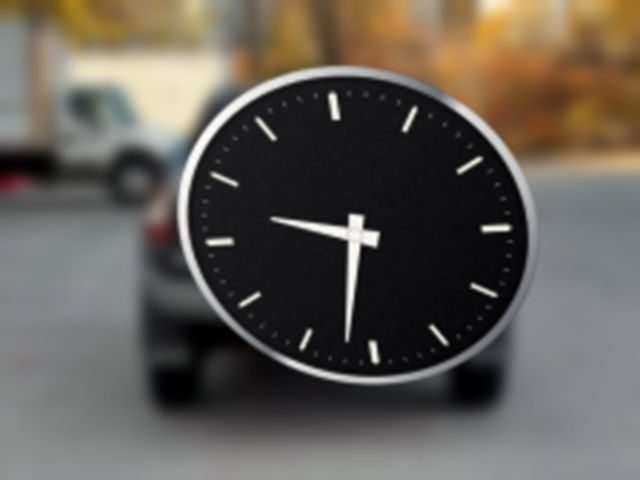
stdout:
h=9 m=32
